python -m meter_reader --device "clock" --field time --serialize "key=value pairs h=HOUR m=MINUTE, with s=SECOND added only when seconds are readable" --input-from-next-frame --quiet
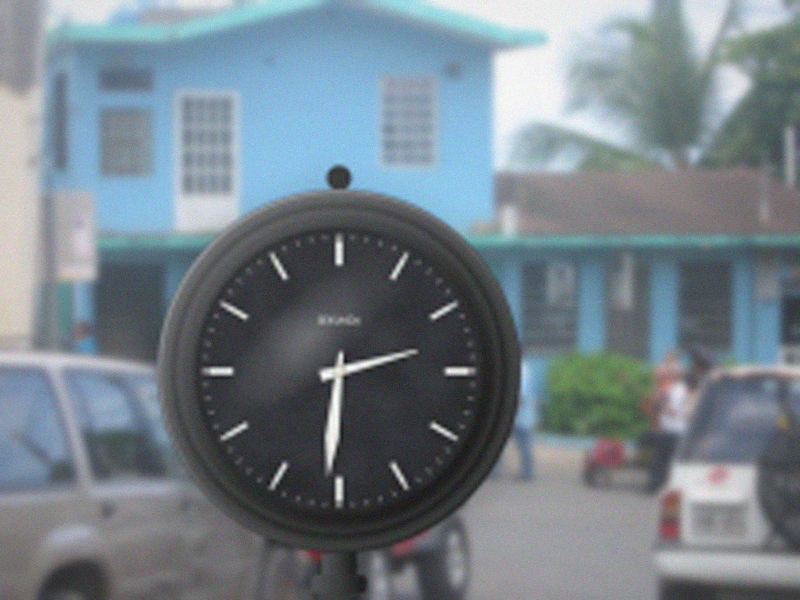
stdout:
h=2 m=31
